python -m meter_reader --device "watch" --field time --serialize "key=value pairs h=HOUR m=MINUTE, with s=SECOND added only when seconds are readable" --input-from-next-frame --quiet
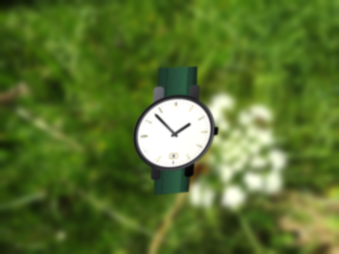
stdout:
h=1 m=53
